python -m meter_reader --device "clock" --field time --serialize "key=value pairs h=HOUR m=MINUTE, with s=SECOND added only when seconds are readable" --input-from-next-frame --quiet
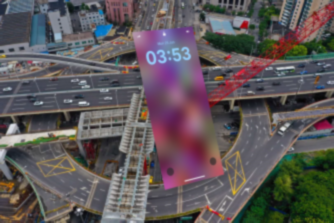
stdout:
h=3 m=53
